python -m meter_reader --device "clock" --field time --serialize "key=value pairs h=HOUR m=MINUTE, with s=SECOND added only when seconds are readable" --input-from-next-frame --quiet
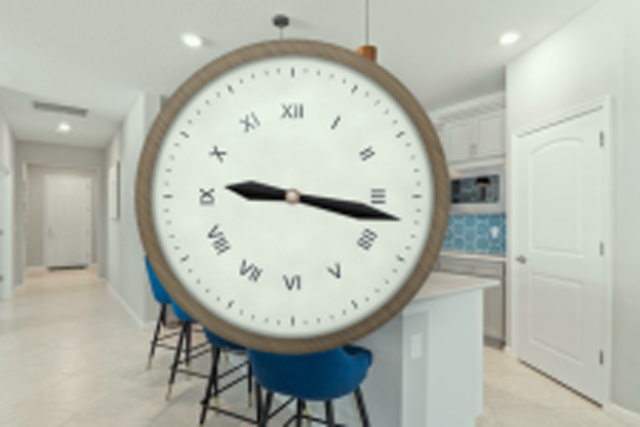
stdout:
h=9 m=17
